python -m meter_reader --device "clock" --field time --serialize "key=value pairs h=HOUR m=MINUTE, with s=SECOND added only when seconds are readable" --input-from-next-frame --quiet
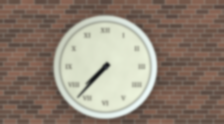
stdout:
h=7 m=37
